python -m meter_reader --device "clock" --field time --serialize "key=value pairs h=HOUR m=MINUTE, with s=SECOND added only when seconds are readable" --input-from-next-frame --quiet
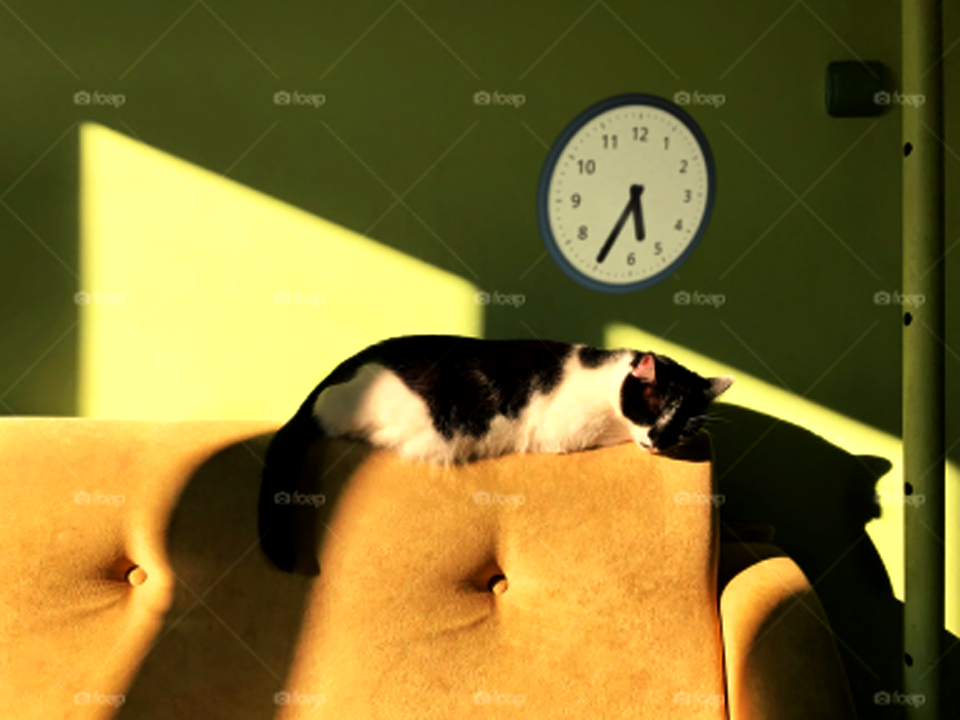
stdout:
h=5 m=35
